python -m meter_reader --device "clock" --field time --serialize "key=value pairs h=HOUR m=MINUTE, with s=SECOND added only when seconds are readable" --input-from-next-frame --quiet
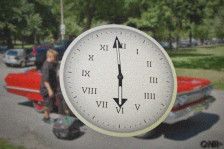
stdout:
h=5 m=59
